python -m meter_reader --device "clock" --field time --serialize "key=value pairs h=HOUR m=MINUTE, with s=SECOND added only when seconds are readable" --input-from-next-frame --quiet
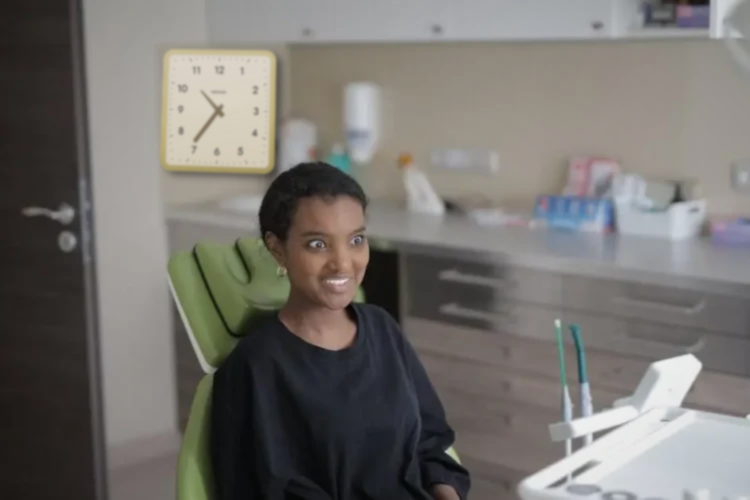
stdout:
h=10 m=36
